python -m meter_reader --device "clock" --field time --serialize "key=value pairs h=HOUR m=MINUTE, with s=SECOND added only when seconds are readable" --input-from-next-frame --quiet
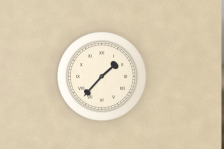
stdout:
h=1 m=37
